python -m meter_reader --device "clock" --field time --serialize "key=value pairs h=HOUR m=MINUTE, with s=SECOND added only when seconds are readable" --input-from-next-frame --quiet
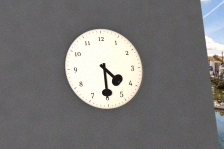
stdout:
h=4 m=30
